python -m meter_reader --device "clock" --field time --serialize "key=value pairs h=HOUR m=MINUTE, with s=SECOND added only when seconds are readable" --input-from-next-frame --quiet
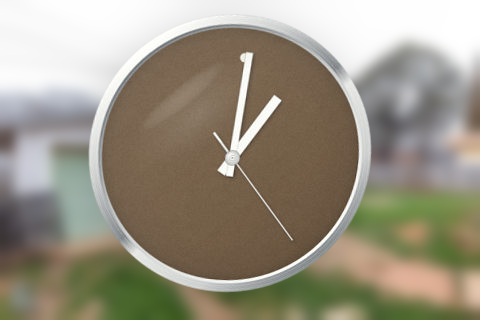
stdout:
h=1 m=0 s=23
